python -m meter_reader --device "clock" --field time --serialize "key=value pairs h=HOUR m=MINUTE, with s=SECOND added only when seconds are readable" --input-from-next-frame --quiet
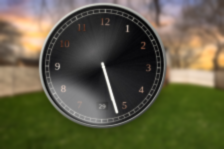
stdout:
h=5 m=27
